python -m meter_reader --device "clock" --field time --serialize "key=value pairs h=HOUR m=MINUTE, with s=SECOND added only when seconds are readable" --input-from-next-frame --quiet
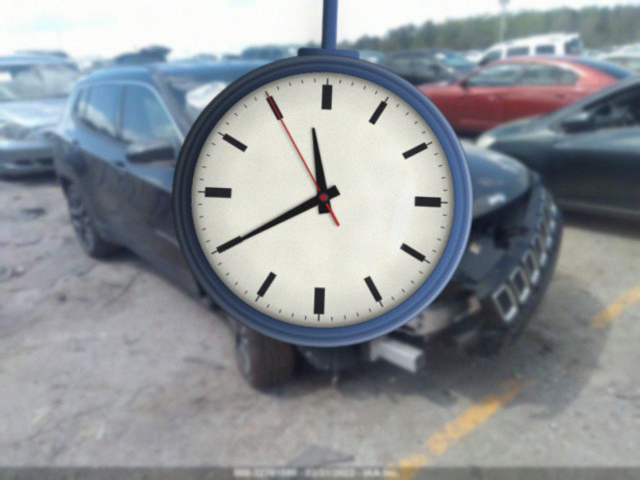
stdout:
h=11 m=39 s=55
